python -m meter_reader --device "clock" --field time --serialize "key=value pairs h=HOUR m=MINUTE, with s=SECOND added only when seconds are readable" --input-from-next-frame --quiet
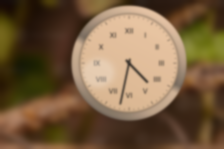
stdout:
h=4 m=32
